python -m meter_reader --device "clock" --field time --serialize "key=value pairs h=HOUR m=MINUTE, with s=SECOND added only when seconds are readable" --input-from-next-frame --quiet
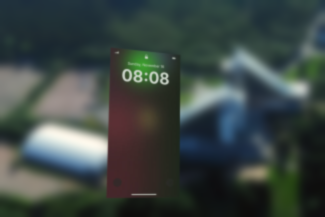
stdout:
h=8 m=8
